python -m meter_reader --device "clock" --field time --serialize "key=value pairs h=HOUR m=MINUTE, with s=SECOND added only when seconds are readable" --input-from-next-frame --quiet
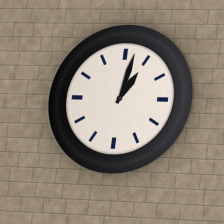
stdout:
h=1 m=2
